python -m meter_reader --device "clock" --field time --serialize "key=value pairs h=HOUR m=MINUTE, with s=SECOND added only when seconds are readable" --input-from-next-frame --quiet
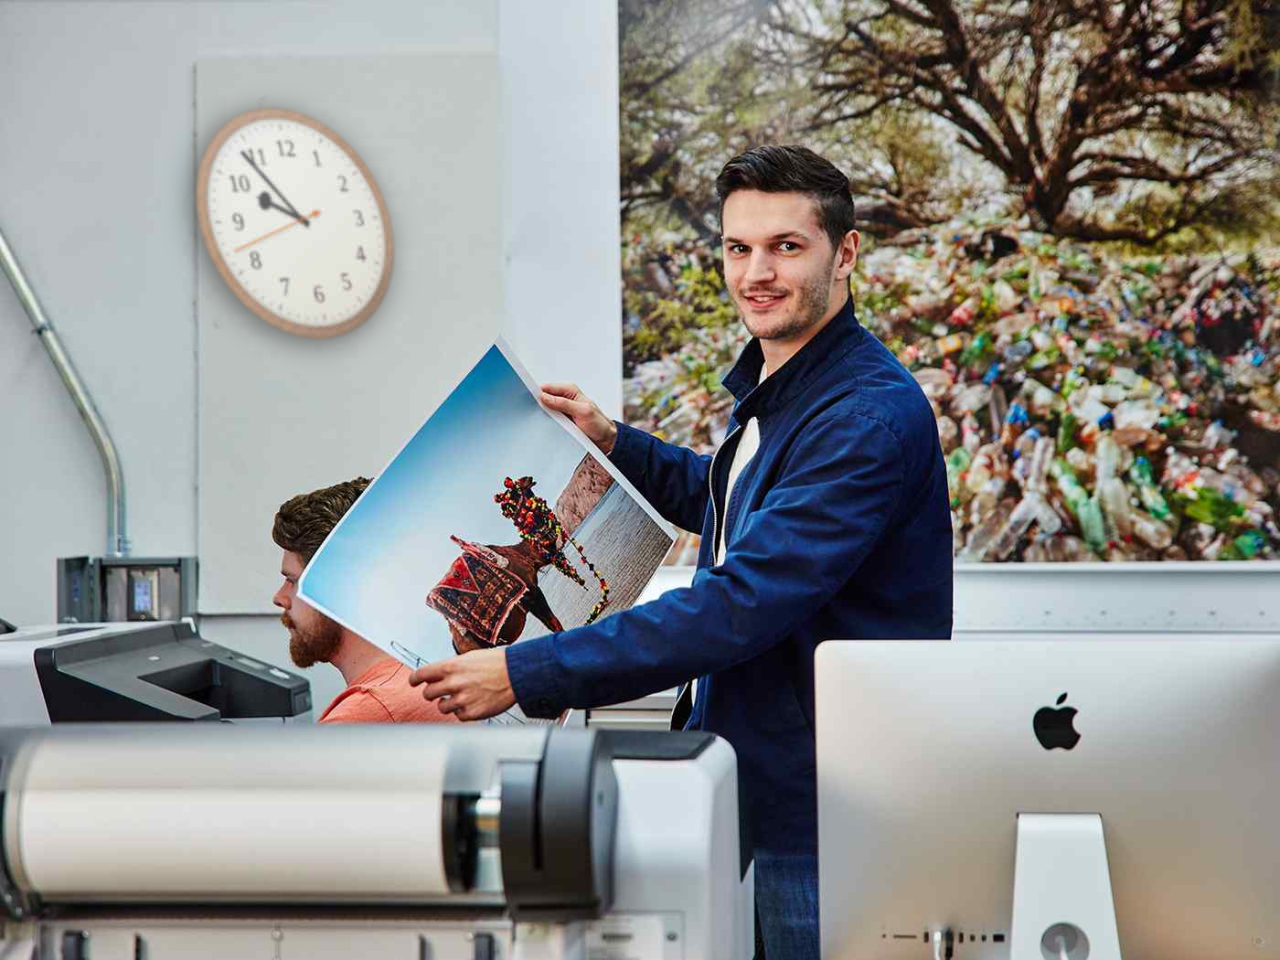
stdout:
h=9 m=53 s=42
